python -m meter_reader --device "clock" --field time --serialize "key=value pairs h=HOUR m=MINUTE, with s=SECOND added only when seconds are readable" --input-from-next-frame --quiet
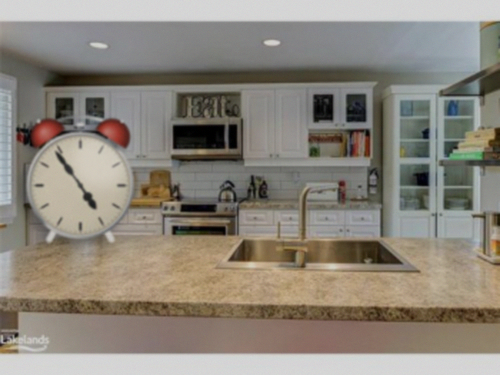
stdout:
h=4 m=54
